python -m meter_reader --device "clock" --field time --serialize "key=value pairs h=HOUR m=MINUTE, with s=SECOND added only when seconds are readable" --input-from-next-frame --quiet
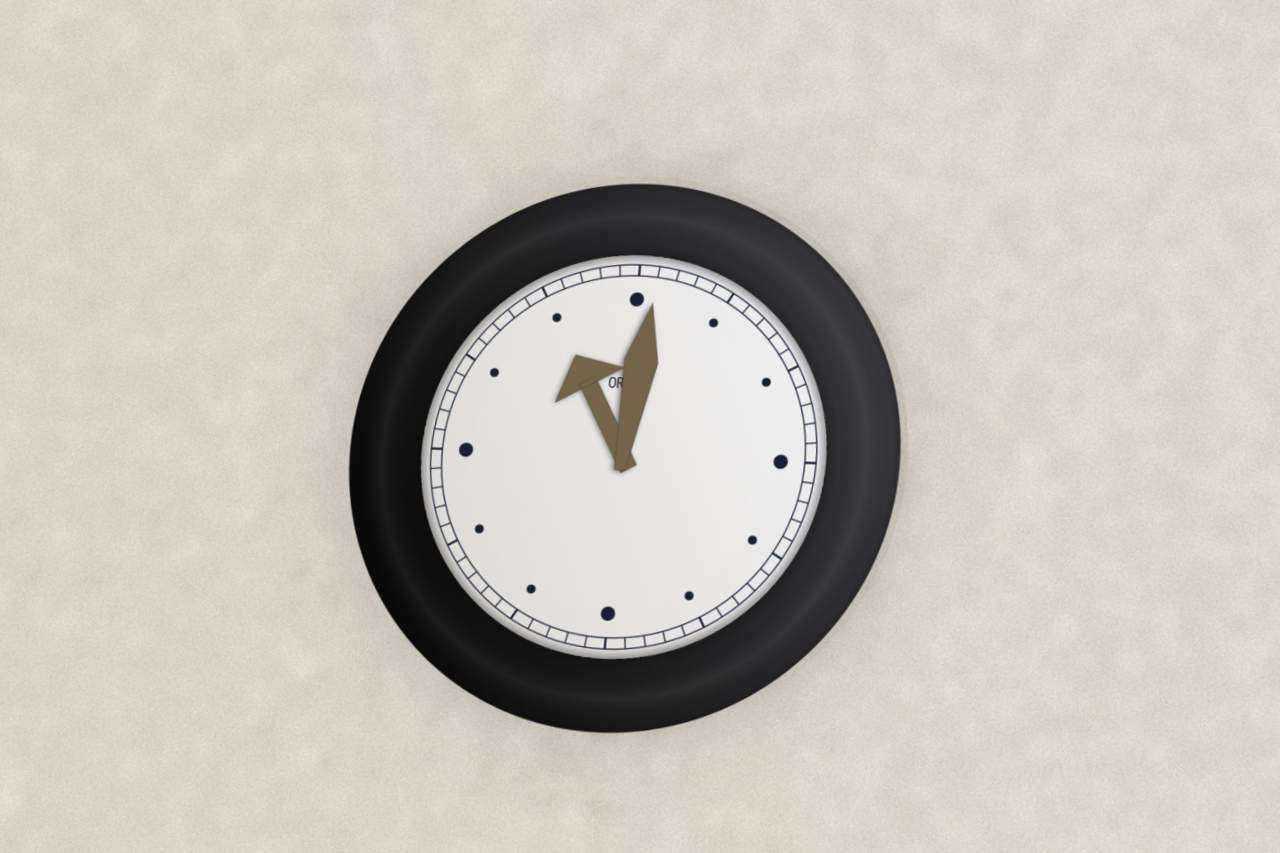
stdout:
h=11 m=1
